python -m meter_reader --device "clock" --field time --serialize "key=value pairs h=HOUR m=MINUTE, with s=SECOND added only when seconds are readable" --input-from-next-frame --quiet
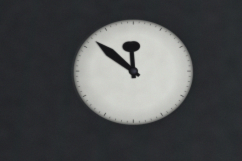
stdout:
h=11 m=52
